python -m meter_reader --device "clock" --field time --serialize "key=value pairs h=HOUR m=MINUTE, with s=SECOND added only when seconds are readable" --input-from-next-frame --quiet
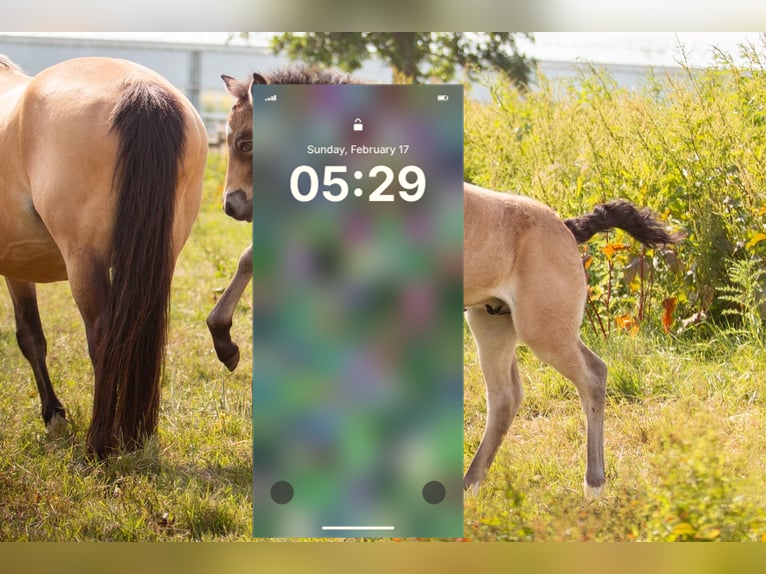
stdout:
h=5 m=29
